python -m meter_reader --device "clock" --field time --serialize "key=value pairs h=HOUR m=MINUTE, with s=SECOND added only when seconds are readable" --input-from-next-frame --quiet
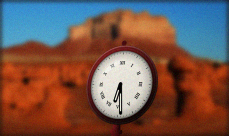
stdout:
h=6 m=29
